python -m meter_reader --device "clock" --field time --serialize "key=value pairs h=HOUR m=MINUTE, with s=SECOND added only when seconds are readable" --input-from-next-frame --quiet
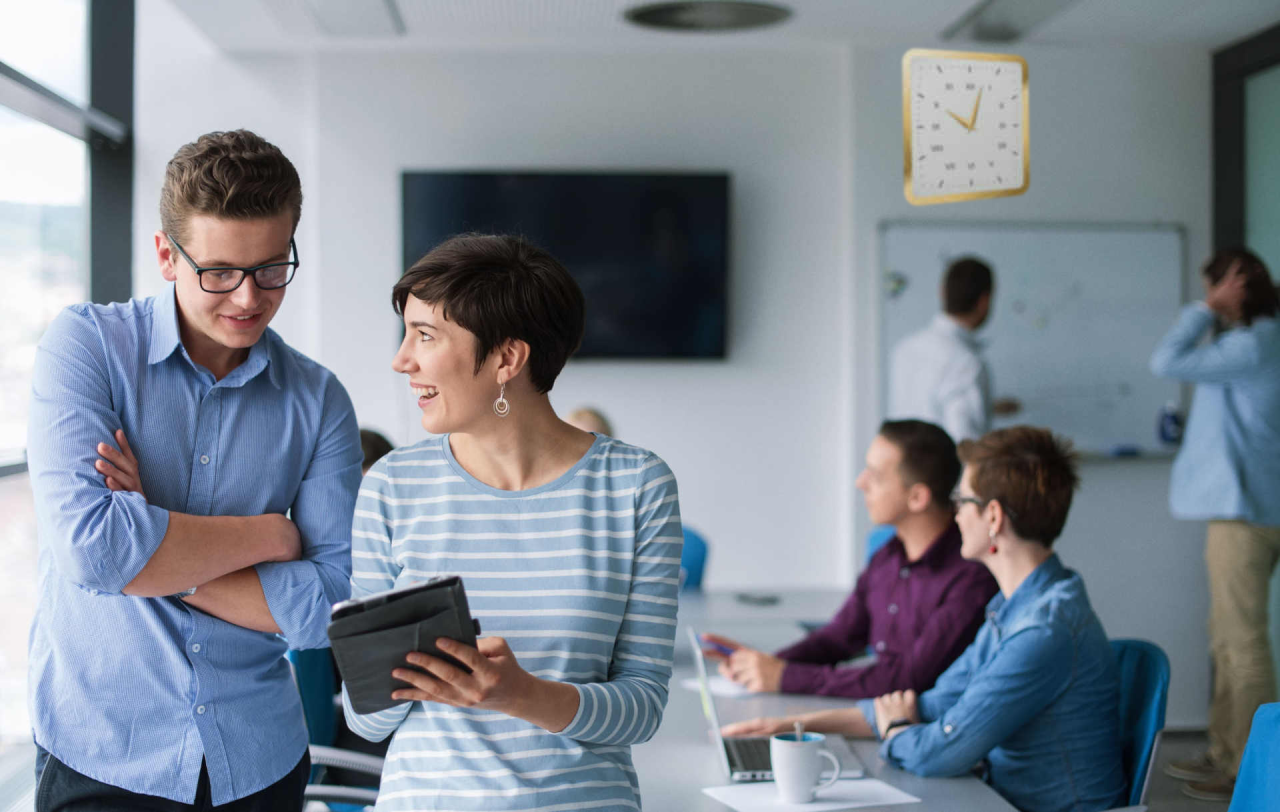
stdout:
h=10 m=3
